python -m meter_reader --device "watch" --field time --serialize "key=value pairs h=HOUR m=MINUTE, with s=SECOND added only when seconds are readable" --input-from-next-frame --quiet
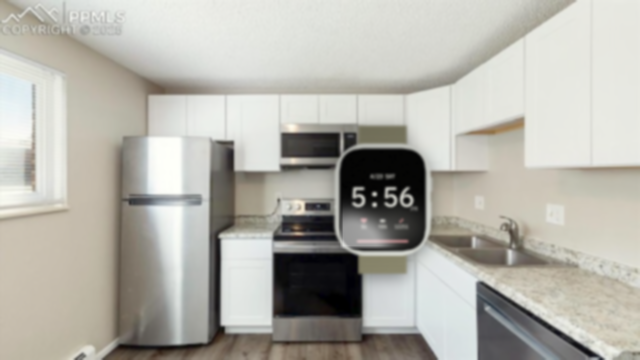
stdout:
h=5 m=56
